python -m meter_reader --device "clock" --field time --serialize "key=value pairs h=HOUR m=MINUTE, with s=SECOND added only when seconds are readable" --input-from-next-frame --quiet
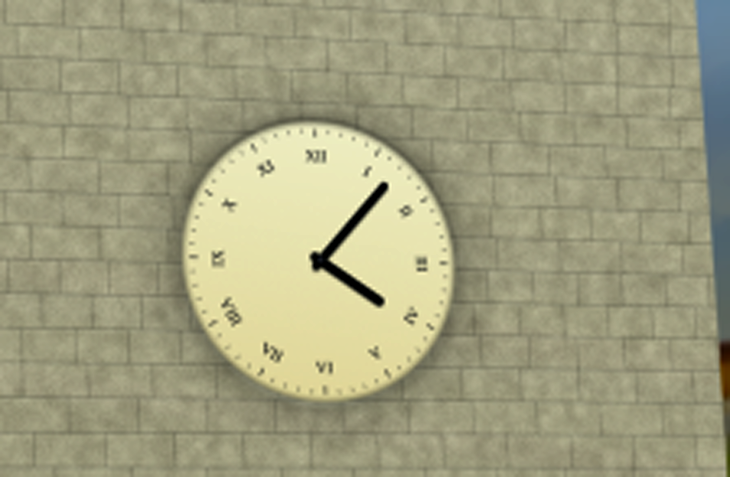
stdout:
h=4 m=7
